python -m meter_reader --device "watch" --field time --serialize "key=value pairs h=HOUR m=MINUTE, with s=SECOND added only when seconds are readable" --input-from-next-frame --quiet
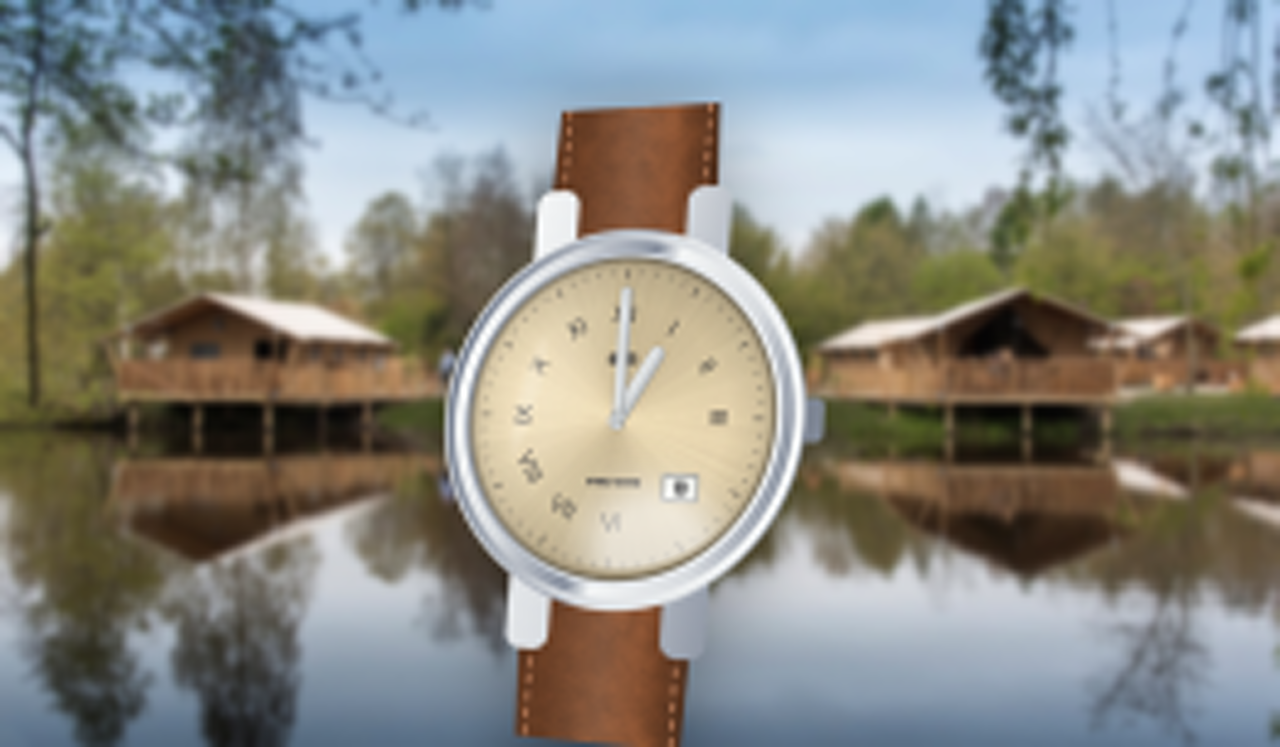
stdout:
h=1 m=0
